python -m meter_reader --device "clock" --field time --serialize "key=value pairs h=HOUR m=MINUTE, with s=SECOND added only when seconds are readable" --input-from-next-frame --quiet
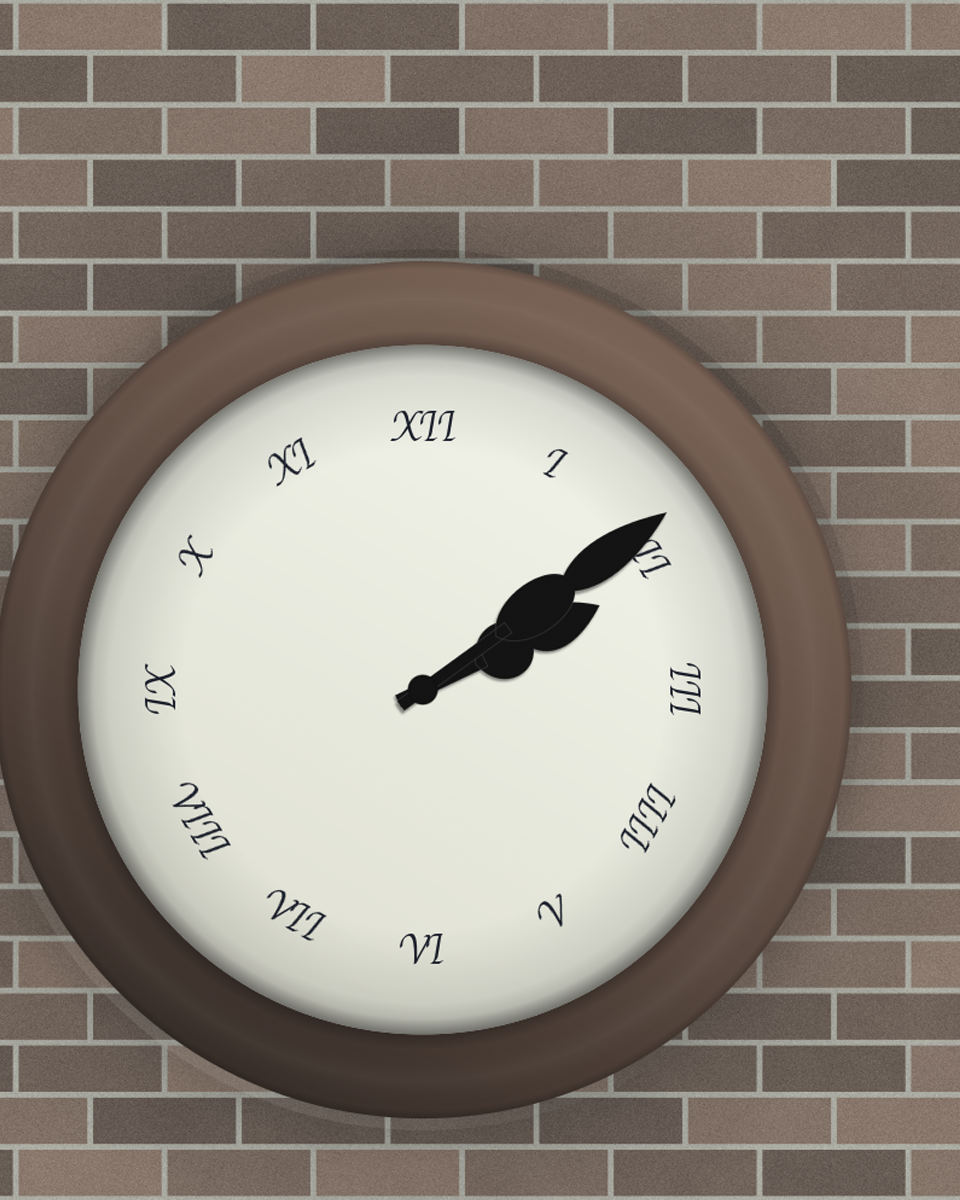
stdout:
h=2 m=9
